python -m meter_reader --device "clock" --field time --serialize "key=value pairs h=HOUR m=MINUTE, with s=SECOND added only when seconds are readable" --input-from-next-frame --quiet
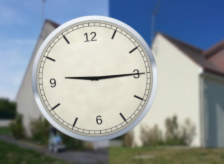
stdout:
h=9 m=15
